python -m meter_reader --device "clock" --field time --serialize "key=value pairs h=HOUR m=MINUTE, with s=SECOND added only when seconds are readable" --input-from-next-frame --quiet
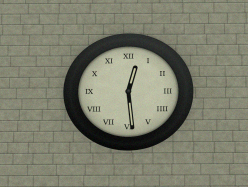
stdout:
h=12 m=29
